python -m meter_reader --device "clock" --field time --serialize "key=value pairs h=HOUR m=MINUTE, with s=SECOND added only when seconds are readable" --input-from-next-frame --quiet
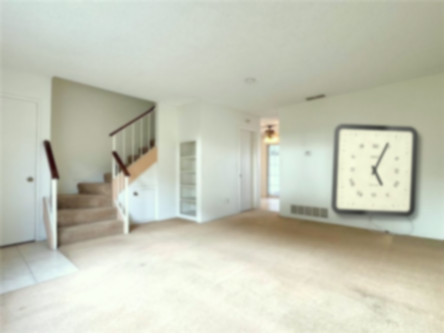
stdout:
h=5 m=4
